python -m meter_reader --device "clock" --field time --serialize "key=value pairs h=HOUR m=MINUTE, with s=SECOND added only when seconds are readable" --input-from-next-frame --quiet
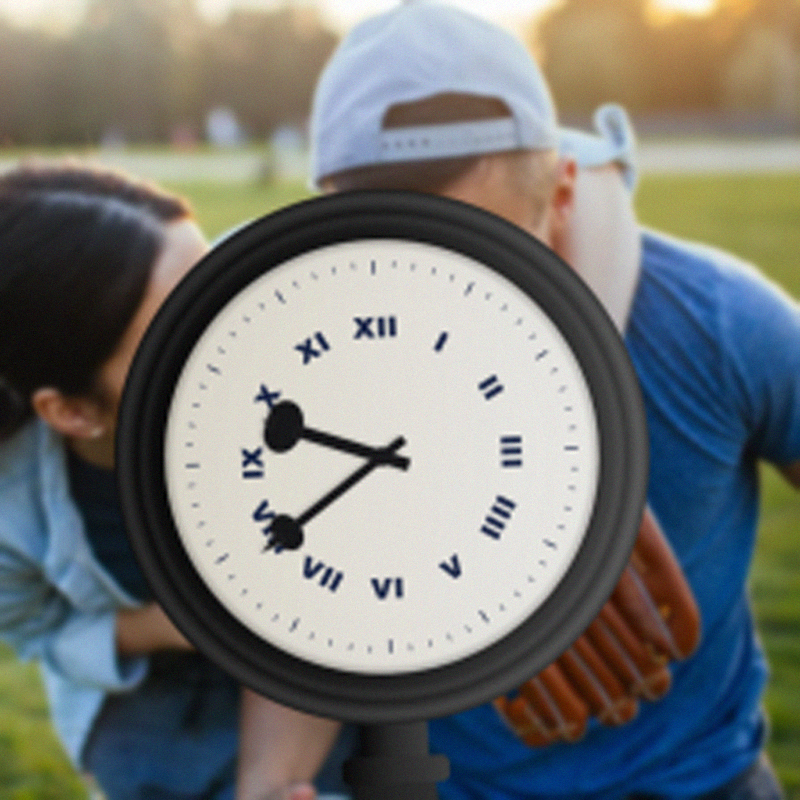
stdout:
h=9 m=39
